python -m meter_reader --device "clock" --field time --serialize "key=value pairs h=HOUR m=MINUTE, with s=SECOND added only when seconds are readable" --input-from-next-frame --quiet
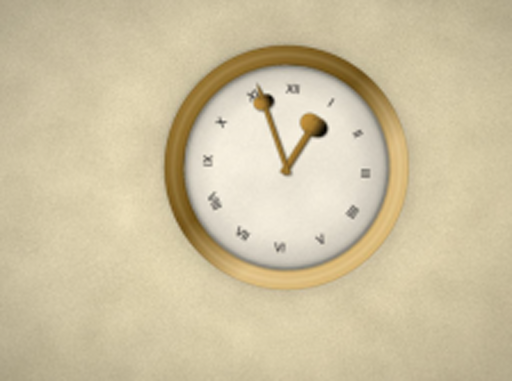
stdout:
h=12 m=56
